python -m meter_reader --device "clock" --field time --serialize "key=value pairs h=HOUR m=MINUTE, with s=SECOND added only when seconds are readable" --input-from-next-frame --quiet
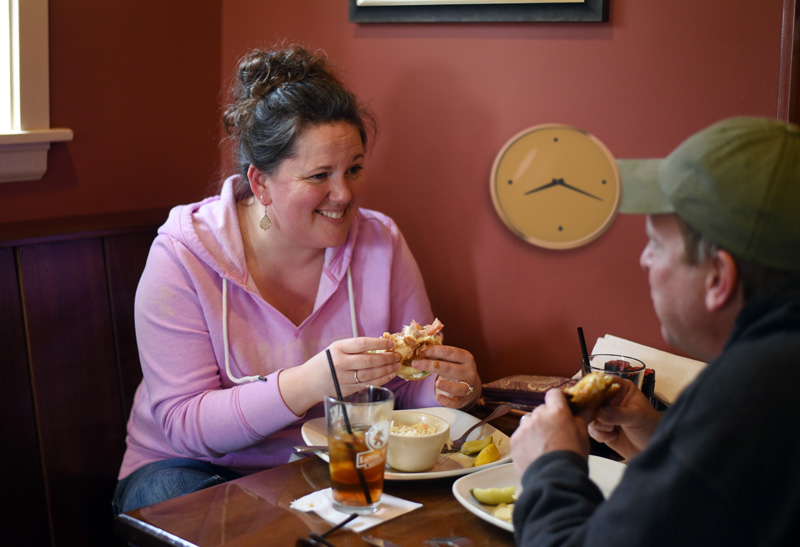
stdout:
h=8 m=19
